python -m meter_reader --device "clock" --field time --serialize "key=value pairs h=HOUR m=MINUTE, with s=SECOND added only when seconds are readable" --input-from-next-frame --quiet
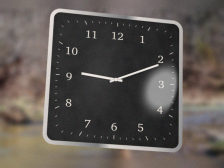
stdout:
h=9 m=11
